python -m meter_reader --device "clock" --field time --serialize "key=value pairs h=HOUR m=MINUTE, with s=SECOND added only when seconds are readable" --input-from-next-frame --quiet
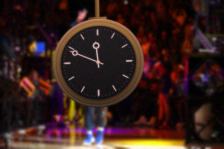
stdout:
h=11 m=49
